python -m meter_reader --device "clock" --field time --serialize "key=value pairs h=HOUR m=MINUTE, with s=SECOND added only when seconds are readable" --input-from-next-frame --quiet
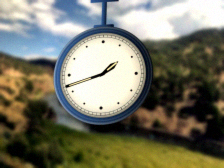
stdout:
h=1 m=42
